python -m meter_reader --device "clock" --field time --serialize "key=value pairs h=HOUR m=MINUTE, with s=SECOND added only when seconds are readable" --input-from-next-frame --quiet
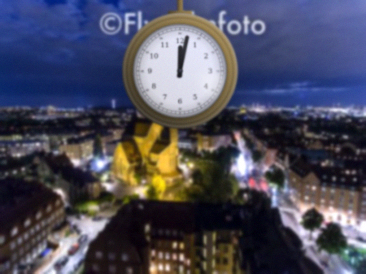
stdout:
h=12 m=2
